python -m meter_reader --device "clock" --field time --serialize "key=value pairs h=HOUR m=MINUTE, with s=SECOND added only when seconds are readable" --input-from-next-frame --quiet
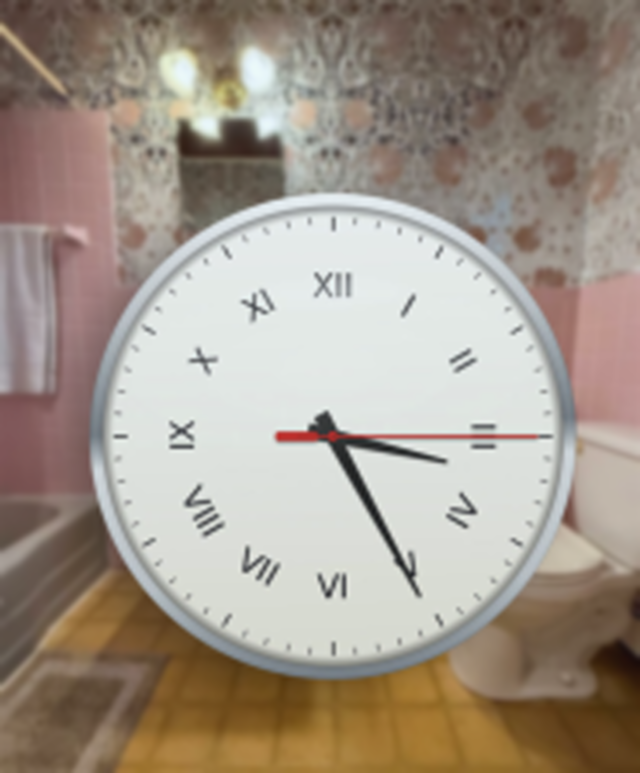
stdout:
h=3 m=25 s=15
